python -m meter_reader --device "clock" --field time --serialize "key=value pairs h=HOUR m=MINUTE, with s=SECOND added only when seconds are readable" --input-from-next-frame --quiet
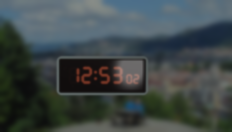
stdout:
h=12 m=53
